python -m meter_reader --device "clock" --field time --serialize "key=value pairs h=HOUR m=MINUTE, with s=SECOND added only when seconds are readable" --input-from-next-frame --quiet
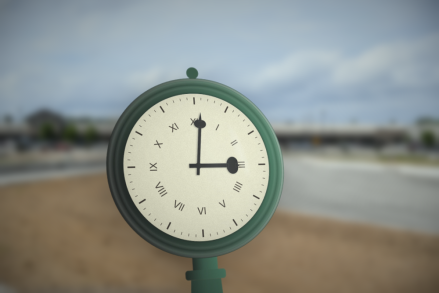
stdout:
h=3 m=1
